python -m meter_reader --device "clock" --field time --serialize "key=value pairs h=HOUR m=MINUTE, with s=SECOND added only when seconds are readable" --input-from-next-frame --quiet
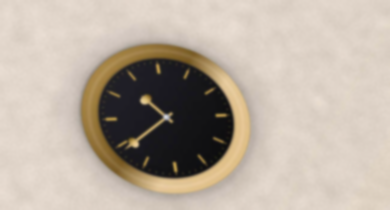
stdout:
h=10 m=39
